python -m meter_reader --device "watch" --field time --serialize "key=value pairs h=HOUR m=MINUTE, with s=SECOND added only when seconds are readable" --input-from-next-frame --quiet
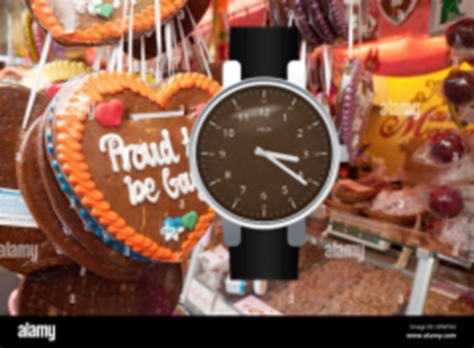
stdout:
h=3 m=21
